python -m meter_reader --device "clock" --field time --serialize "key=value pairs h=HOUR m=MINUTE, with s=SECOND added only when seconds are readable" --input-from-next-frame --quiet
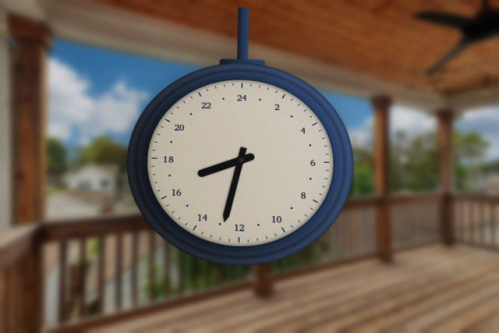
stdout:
h=16 m=32
